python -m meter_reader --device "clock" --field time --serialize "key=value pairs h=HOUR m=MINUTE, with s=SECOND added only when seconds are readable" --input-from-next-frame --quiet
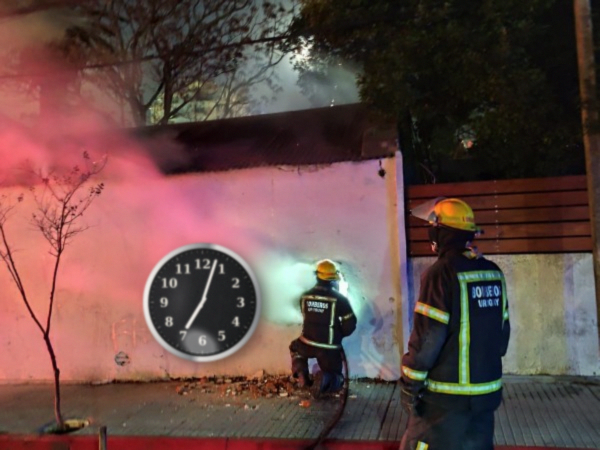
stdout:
h=7 m=3
